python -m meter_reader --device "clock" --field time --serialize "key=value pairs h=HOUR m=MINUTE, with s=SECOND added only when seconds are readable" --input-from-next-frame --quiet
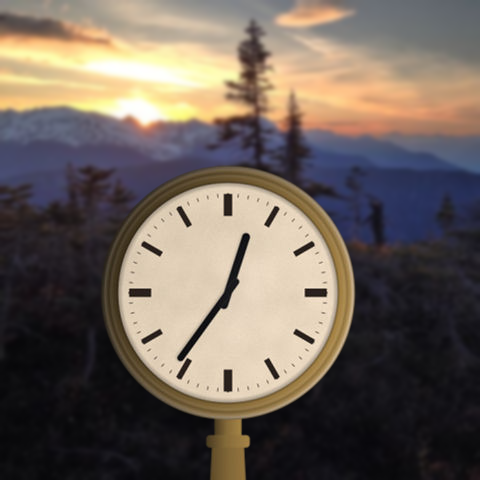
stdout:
h=12 m=36
